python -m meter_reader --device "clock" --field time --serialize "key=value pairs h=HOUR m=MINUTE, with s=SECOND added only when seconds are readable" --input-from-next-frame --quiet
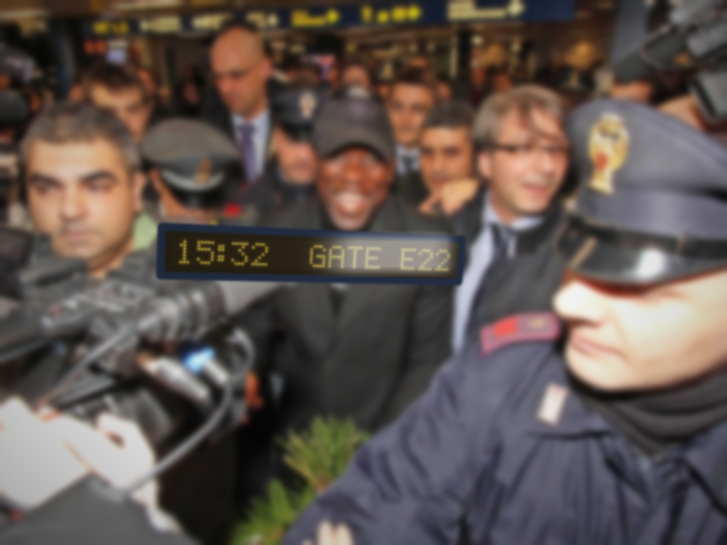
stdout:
h=15 m=32
